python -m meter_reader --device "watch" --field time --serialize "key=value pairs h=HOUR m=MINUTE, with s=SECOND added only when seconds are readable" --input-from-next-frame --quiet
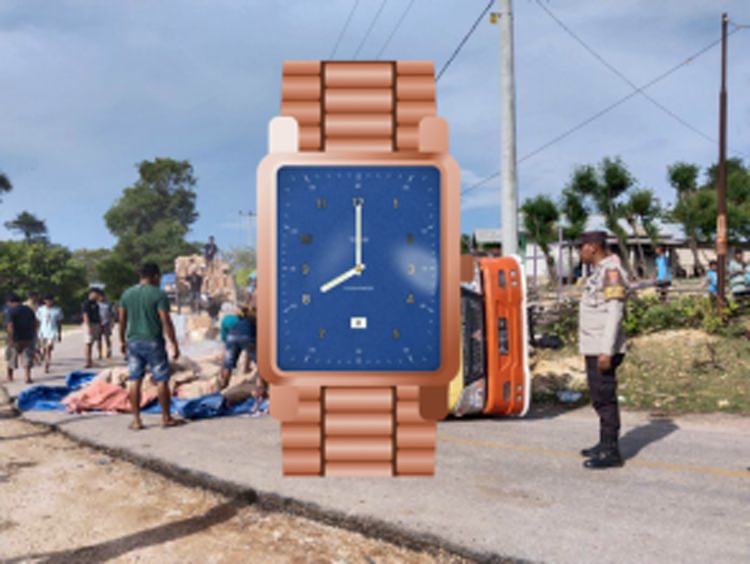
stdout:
h=8 m=0
